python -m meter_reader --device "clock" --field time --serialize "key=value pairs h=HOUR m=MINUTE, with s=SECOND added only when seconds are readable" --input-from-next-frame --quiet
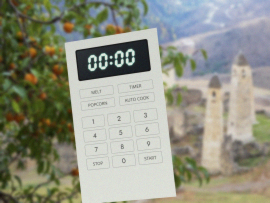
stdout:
h=0 m=0
